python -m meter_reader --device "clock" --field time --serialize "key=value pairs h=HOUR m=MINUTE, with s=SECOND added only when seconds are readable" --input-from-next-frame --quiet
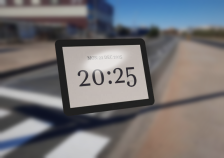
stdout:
h=20 m=25
